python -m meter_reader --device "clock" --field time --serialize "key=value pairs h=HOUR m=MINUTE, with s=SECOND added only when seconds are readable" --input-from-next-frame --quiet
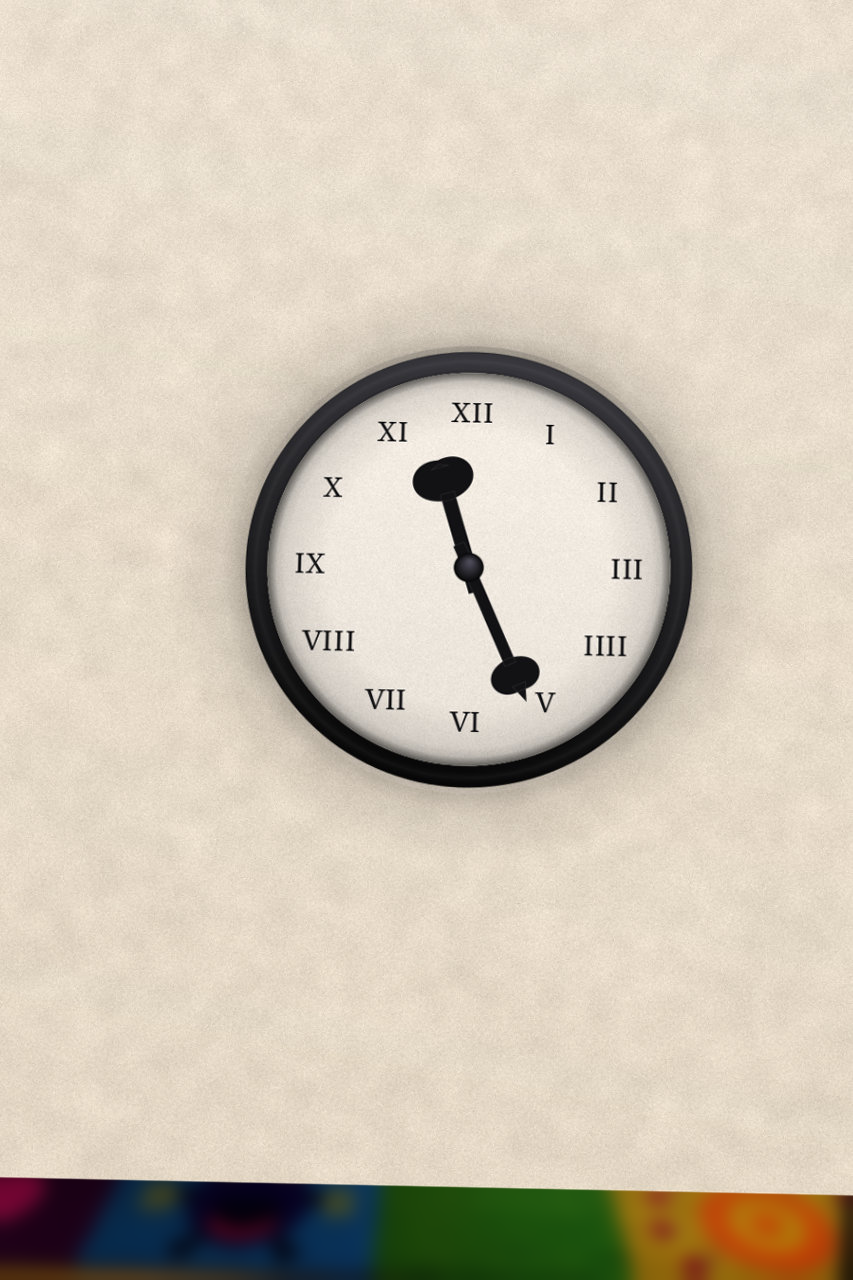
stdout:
h=11 m=26
